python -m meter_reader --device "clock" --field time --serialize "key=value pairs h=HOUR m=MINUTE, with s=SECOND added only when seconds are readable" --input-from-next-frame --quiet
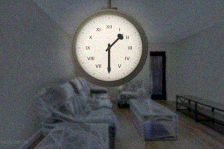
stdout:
h=1 m=30
